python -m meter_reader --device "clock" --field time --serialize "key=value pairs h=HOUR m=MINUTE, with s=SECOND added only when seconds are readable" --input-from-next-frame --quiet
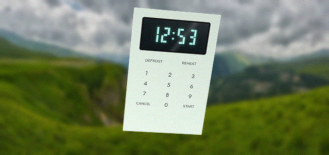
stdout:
h=12 m=53
